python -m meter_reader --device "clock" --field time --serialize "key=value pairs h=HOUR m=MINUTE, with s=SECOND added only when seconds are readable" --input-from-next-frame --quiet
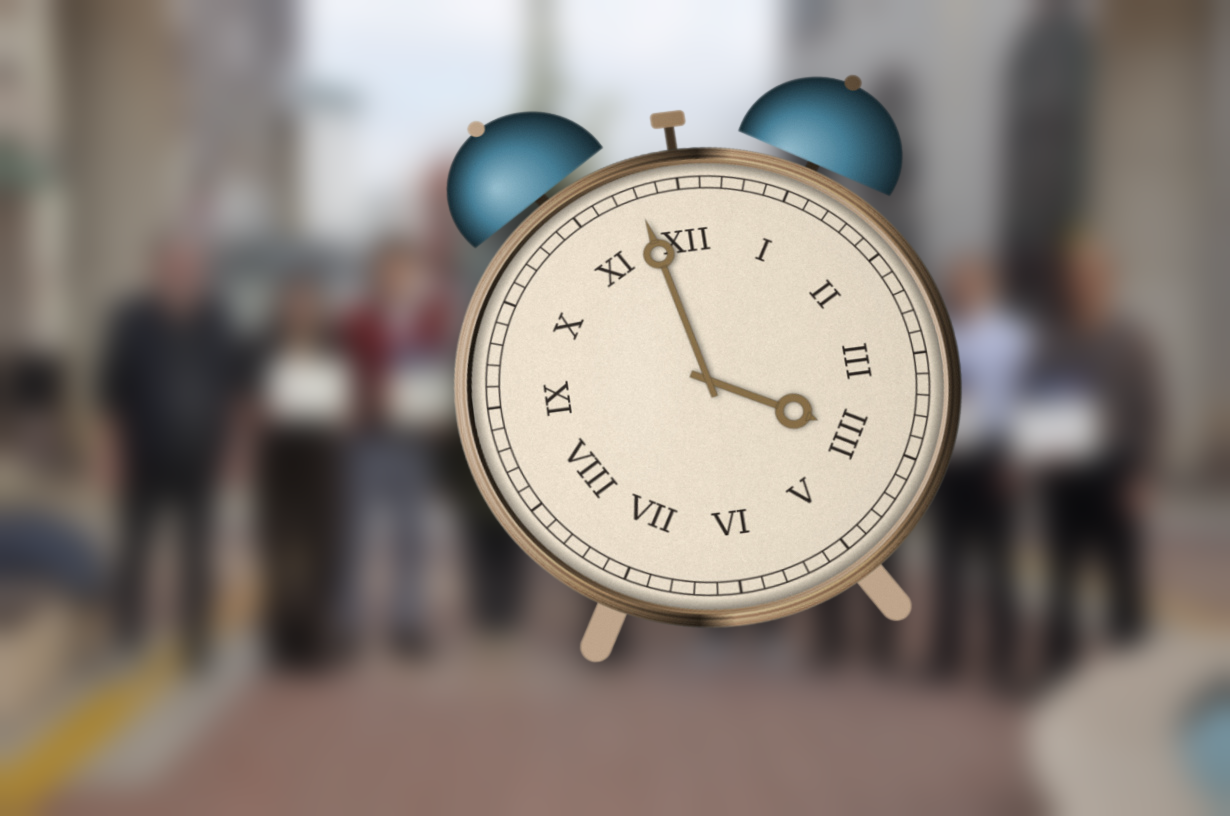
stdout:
h=3 m=58
